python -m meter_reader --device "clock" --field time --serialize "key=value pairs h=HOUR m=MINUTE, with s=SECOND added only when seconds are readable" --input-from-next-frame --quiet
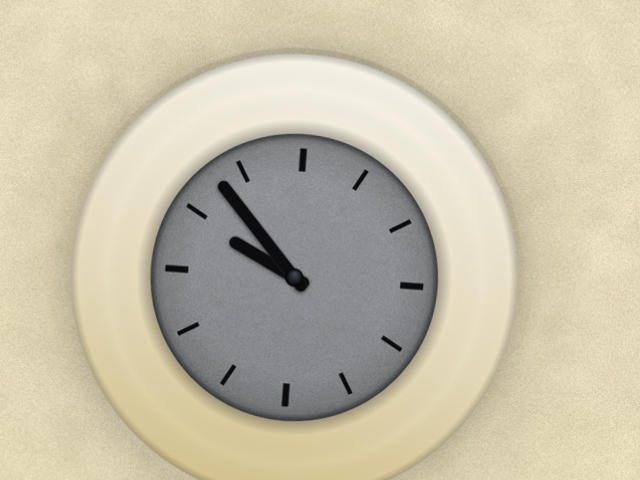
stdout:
h=9 m=53
